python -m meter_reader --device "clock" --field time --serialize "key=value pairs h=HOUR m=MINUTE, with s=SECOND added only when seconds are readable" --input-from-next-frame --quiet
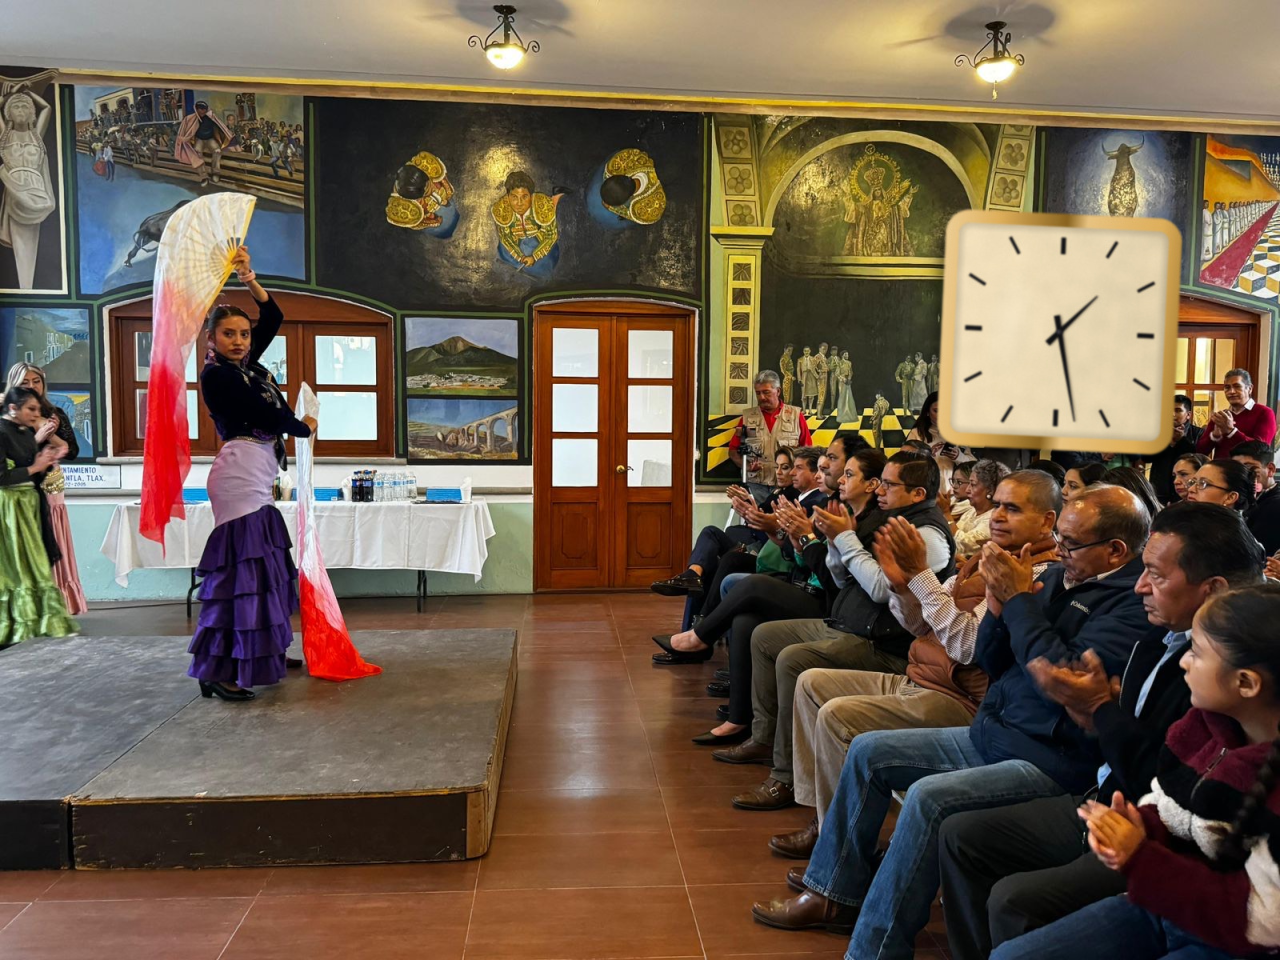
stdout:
h=1 m=28
